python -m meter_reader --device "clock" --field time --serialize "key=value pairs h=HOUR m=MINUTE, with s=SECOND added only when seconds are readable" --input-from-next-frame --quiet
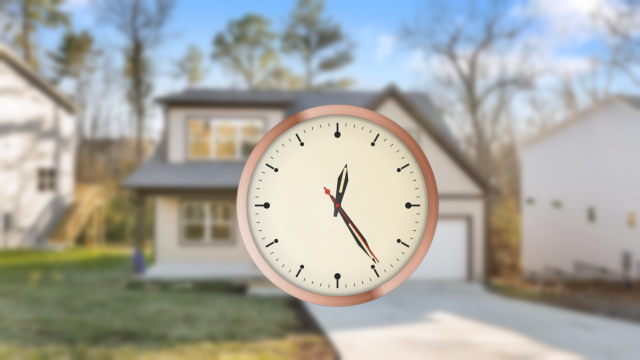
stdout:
h=12 m=24 s=24
